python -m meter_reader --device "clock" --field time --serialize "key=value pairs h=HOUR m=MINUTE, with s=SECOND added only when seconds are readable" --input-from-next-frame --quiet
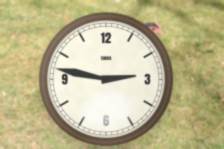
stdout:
h=2 m=47
